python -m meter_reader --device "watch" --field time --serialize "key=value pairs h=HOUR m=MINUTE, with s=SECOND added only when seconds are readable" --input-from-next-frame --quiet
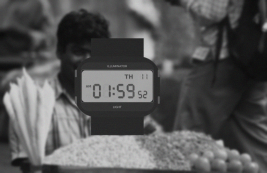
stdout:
h=1 m=59 s=52
